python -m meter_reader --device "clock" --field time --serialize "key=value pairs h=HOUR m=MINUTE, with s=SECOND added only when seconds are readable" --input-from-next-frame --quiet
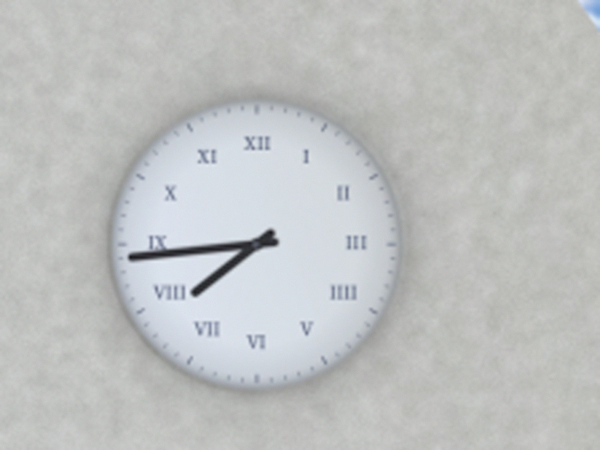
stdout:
h=7 m=44
